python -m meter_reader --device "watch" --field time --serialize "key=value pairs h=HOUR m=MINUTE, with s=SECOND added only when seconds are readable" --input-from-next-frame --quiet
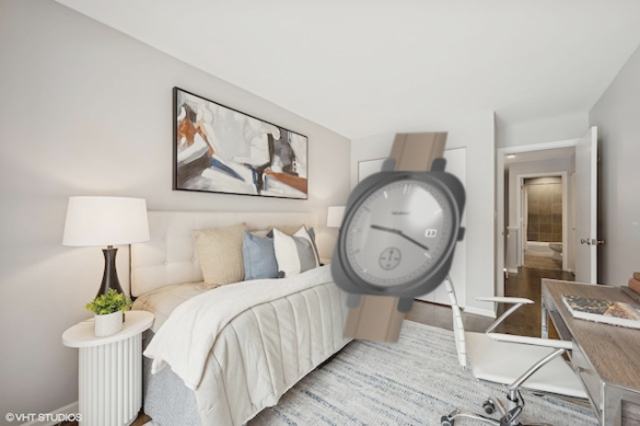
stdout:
h=9 m=19
